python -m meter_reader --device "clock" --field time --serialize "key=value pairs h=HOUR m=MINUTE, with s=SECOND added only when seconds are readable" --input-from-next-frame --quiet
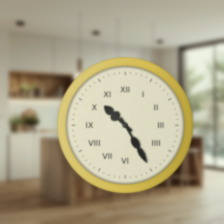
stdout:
h=10 m=25
